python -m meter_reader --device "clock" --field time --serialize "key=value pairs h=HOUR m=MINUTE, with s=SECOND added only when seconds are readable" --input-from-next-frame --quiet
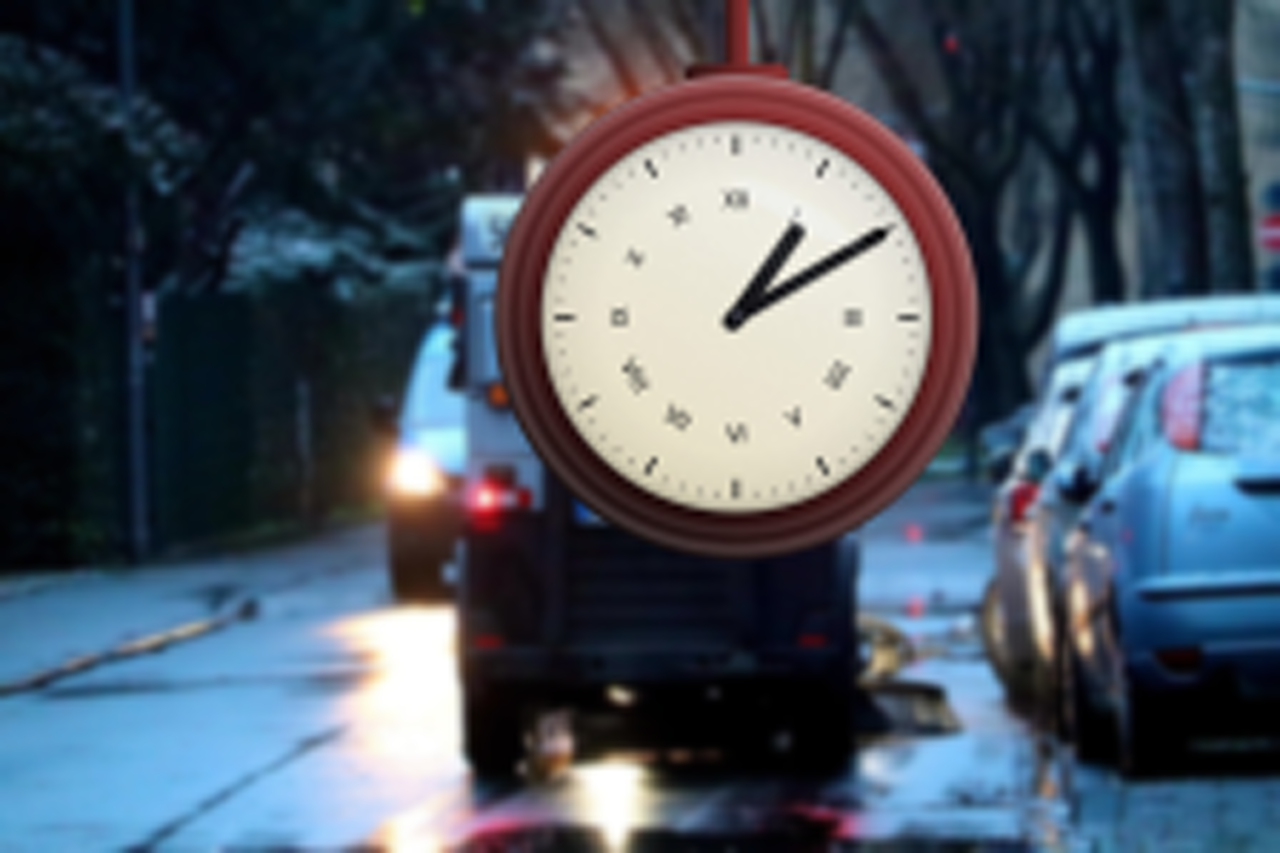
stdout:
h=1 m=10
